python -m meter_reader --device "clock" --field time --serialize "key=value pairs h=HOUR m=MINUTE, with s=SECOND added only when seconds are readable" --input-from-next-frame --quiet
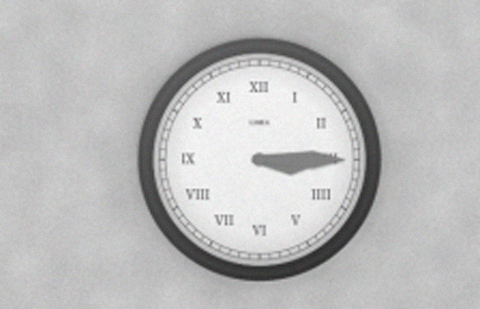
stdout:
h=3 m=15
